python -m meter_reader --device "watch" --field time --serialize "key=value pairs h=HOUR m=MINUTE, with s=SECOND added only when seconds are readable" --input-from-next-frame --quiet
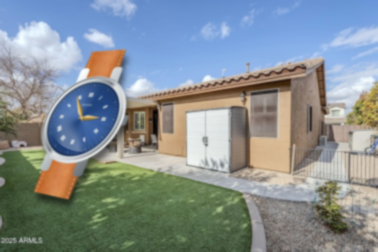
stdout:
h=2 m=54
